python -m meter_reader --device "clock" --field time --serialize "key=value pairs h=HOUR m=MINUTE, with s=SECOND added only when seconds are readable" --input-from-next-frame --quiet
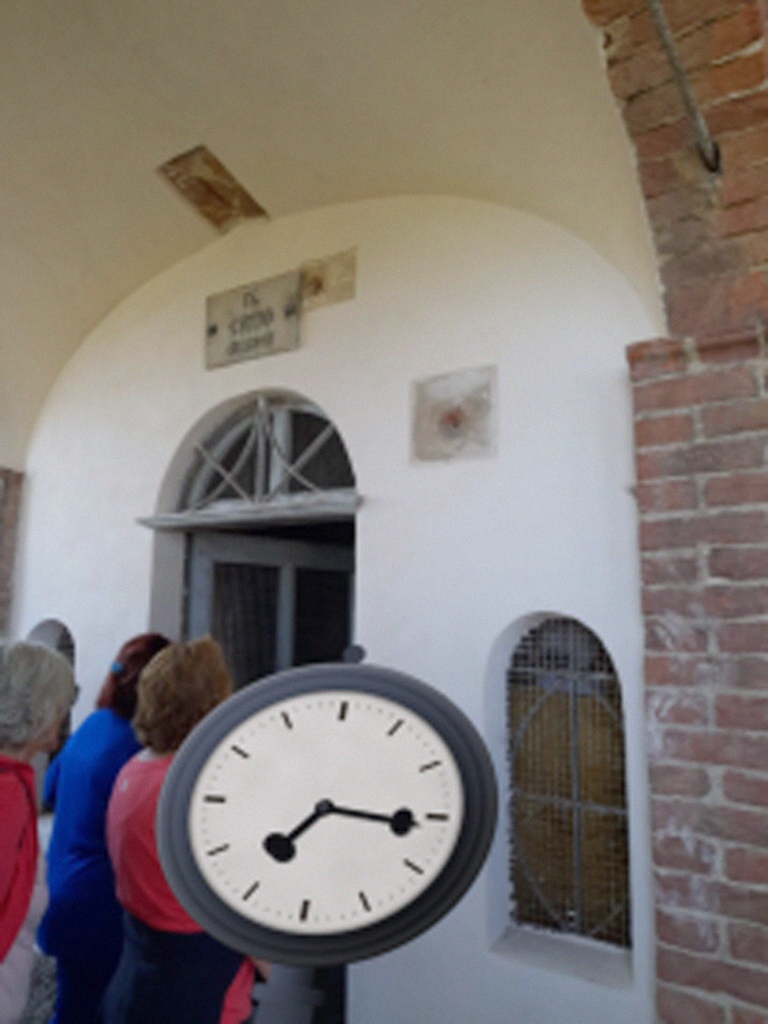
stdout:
h=7 m=16
